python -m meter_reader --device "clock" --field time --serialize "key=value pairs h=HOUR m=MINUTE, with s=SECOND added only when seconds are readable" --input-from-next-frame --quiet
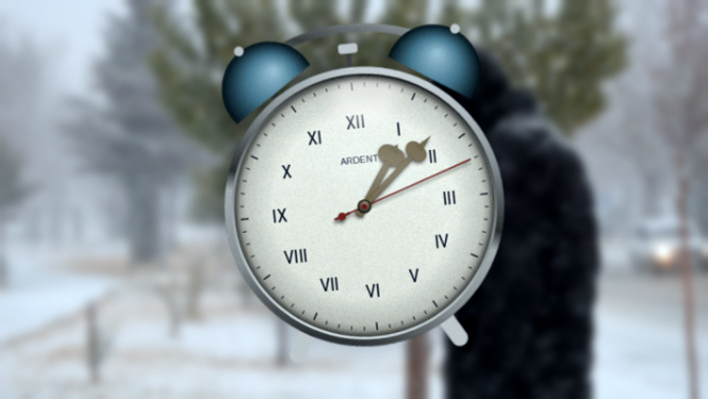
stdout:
h=1 m=8 s=12
